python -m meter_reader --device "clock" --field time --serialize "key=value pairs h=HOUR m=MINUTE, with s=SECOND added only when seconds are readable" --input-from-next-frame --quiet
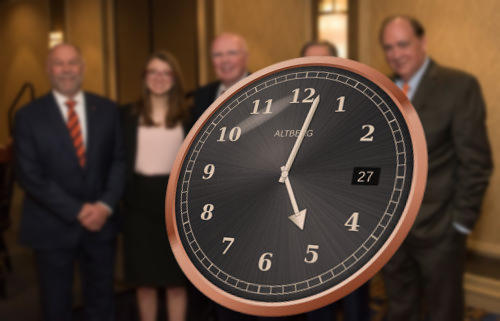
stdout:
h=5 m=2
